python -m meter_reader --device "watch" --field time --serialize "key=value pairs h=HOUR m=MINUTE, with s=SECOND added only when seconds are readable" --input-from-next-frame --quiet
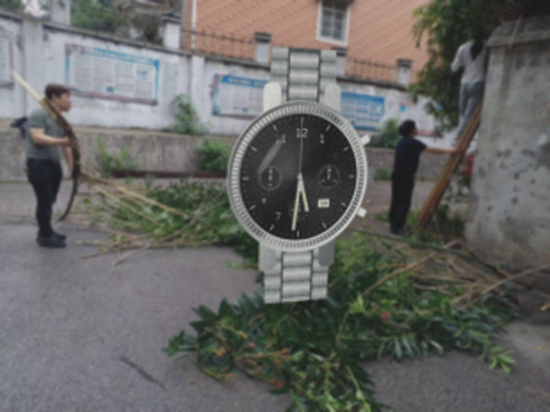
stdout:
h=5 m=31
